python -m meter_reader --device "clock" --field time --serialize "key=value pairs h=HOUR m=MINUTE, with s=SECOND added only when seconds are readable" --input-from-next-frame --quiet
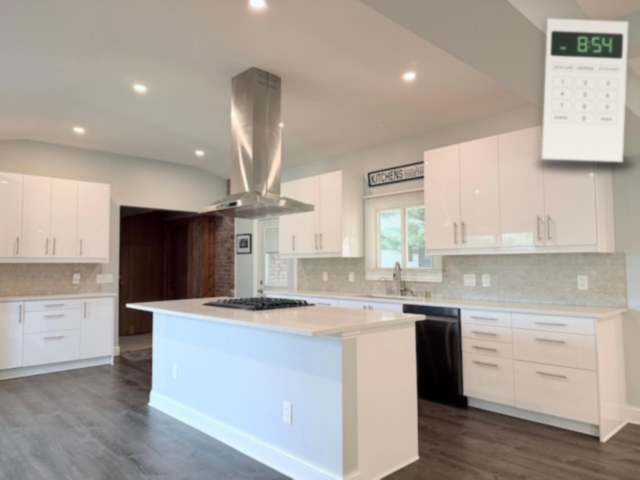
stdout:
h=8 m=54
